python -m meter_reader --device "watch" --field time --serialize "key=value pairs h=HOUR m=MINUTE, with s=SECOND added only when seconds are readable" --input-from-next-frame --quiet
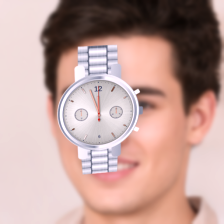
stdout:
h=11 m=57
